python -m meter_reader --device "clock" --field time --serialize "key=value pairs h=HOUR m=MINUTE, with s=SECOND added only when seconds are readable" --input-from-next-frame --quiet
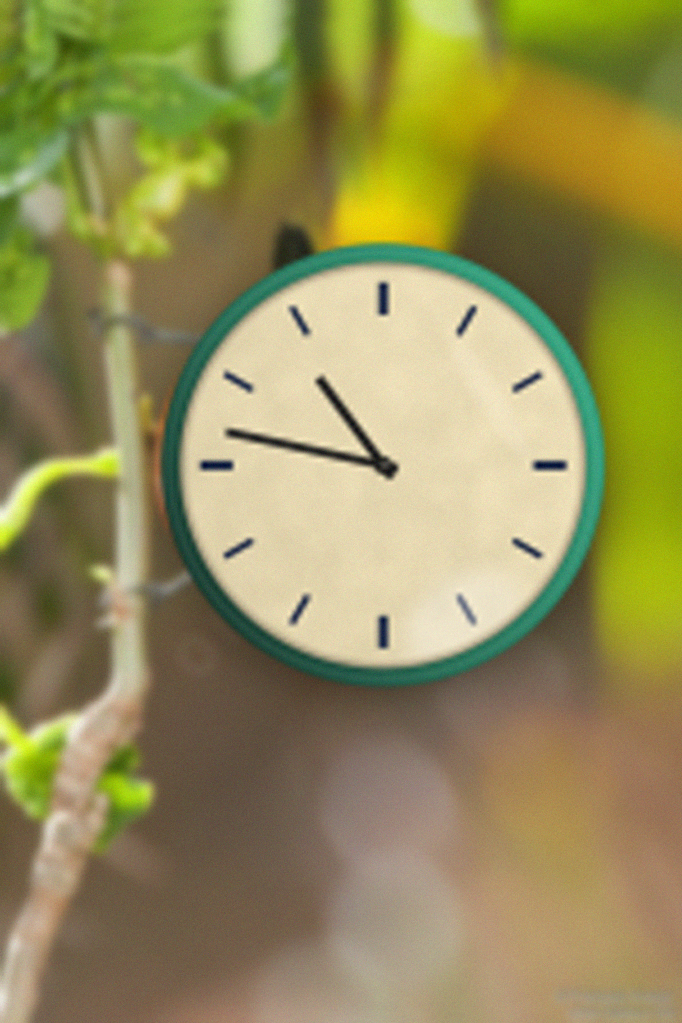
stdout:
h=10 m=47
